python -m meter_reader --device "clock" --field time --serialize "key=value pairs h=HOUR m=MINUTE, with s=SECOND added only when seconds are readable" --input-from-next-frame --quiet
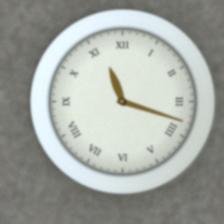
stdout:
h=11 m=18
